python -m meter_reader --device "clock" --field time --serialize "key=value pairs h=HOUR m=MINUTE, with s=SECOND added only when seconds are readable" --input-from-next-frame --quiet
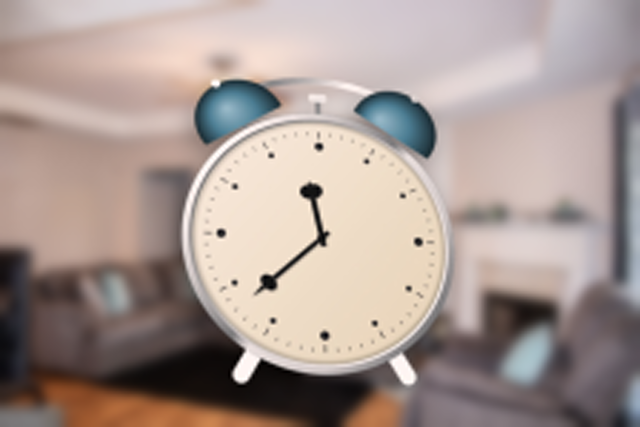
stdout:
h=11 m=38
